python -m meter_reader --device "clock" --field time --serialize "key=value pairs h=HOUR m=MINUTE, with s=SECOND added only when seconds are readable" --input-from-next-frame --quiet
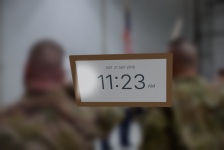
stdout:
h=11 m=23
